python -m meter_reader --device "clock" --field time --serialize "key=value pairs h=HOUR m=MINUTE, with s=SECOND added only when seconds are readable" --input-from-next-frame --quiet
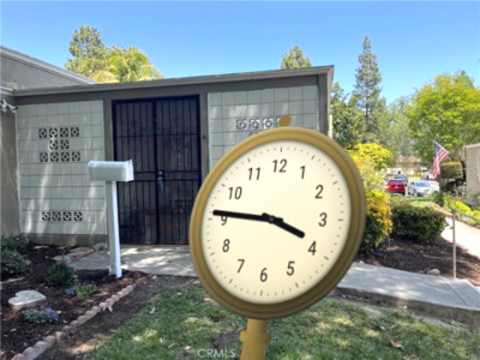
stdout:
h=3 m=46
